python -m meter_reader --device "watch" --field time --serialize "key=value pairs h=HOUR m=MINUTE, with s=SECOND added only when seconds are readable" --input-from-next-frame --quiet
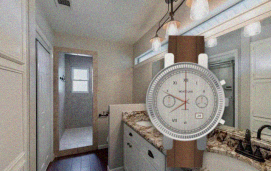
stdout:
h=7 m=49
